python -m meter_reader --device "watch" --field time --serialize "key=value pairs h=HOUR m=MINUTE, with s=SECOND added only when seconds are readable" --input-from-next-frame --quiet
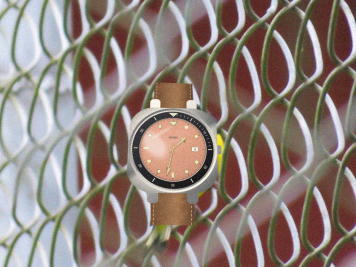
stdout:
h=1 m=32
